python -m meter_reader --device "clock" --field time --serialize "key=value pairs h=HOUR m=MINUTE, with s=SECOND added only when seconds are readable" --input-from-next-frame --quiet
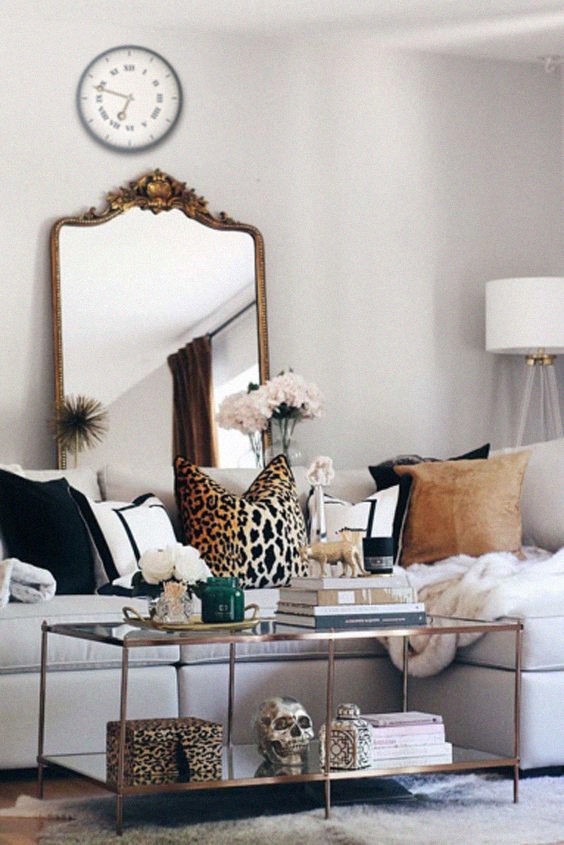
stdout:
h=6 m=48
